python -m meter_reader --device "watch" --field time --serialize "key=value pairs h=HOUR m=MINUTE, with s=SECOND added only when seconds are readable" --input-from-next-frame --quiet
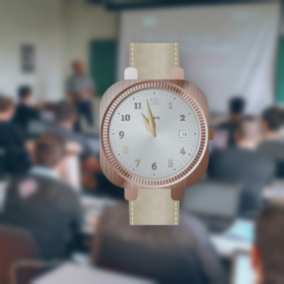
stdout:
h=10 m=58
